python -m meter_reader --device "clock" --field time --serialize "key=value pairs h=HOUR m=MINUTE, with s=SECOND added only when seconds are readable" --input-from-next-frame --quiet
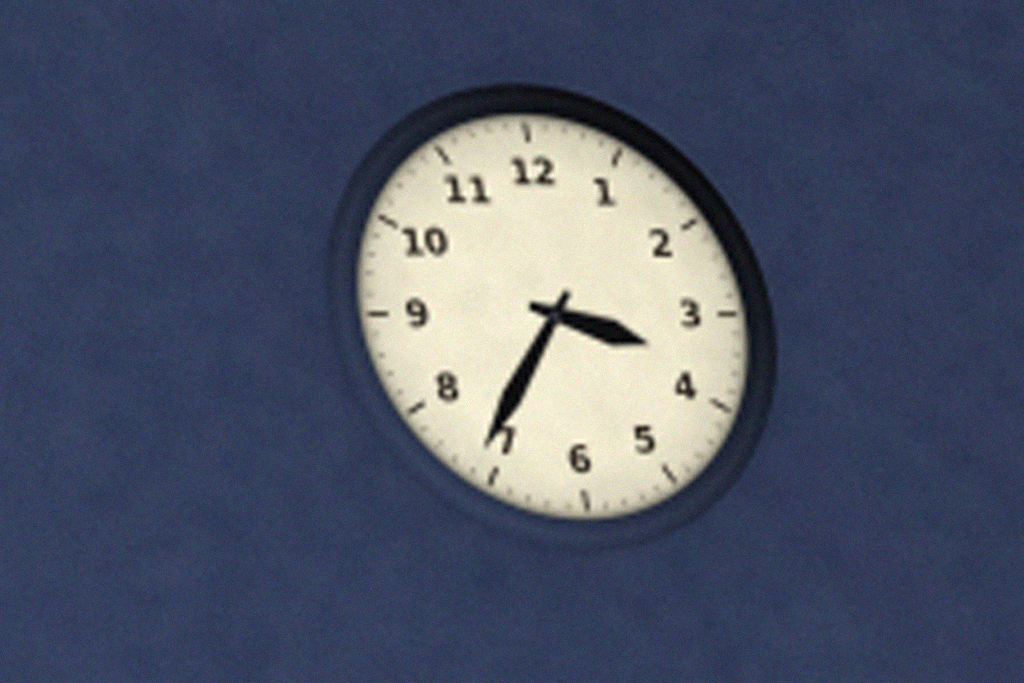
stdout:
h=3 m=36
